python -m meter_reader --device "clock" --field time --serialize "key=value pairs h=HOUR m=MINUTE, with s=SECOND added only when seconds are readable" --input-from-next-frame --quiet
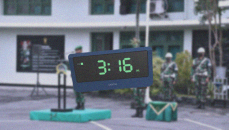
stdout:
h=3 m=16
